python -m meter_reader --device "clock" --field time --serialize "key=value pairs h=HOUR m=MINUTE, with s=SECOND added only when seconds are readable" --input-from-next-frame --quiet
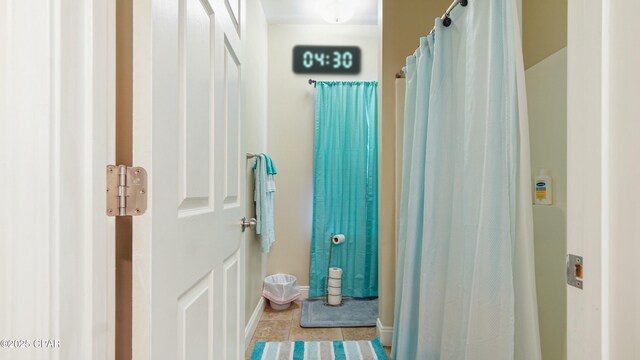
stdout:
h=4 m=30
